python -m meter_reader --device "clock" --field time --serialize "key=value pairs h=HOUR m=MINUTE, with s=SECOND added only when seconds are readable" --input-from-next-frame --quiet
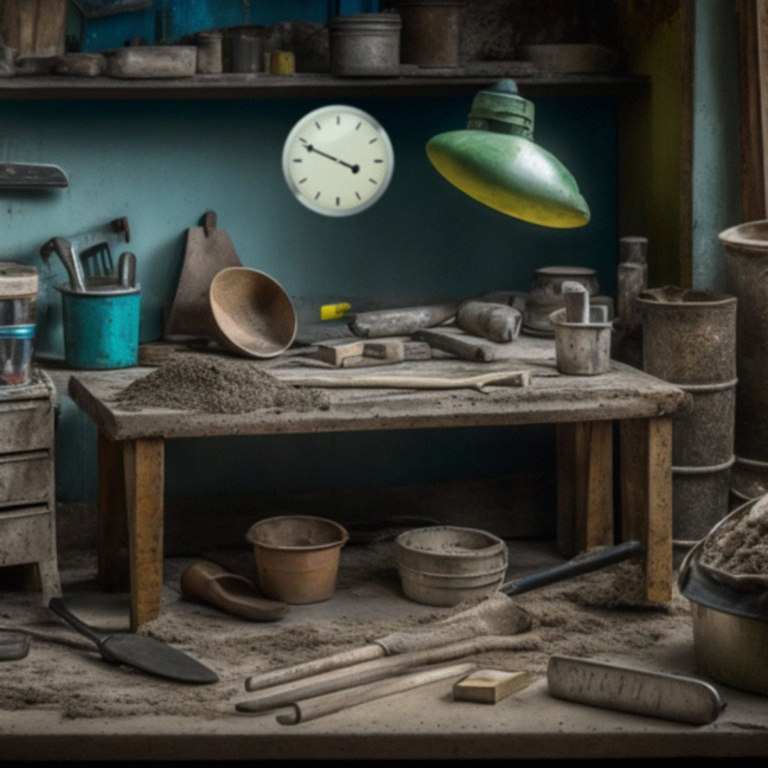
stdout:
h=3 m=49
